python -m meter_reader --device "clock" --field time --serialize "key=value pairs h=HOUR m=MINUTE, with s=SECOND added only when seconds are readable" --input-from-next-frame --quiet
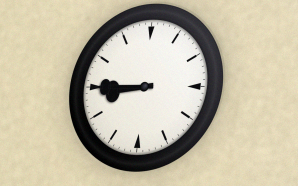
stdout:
h=8 m=45
